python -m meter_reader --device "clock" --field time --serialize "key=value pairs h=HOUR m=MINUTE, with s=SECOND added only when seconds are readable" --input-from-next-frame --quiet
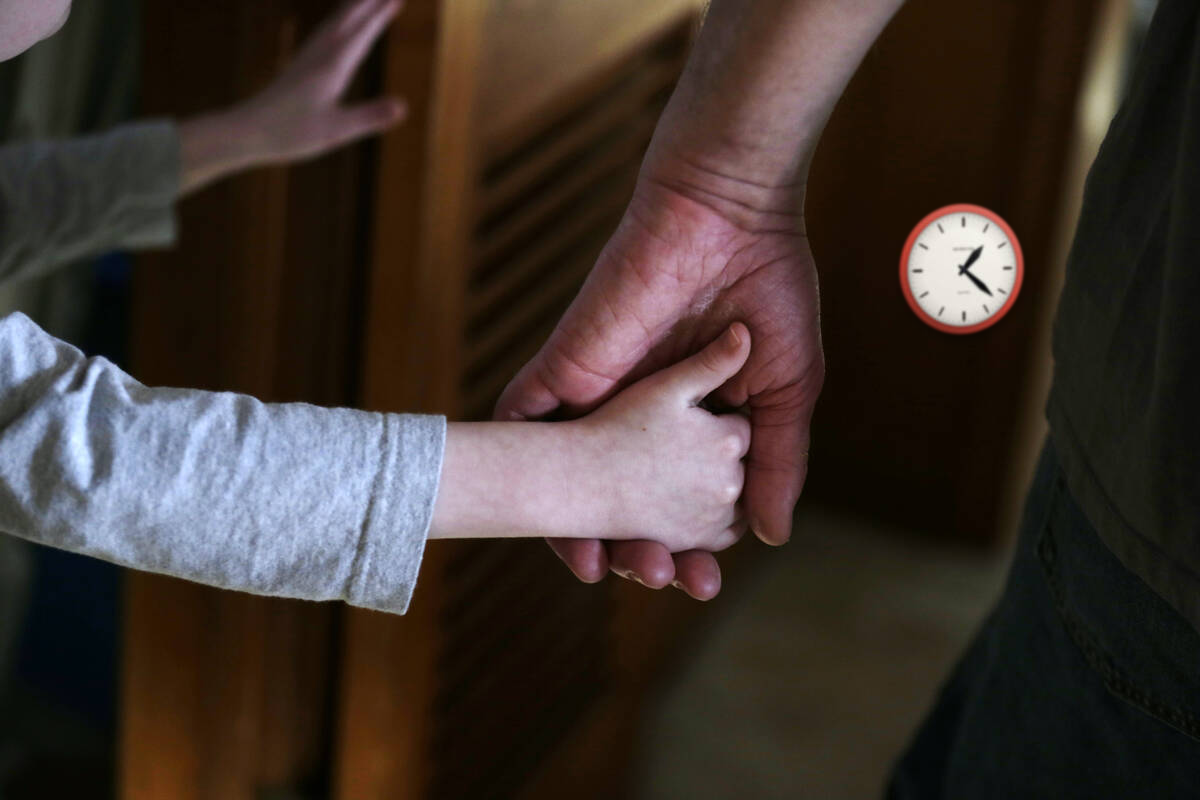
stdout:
h=1 m=22
